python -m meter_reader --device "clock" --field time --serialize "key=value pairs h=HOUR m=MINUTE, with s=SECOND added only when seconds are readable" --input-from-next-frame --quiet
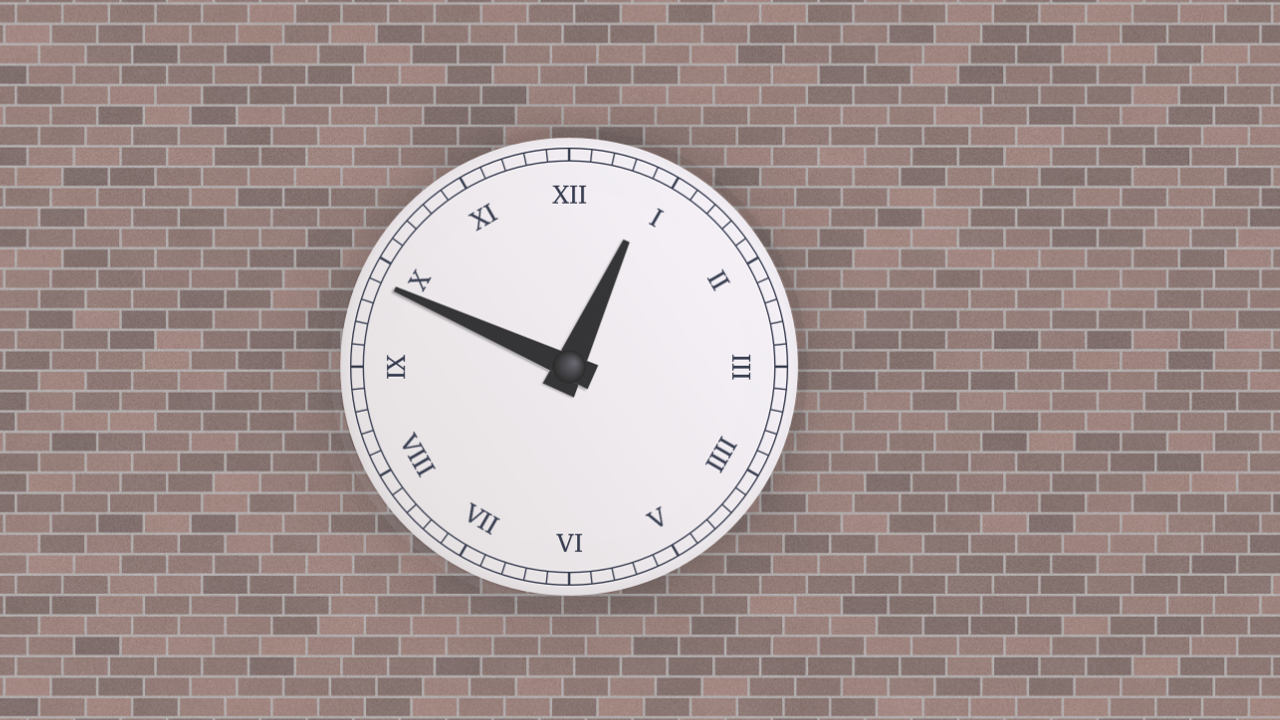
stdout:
h=12 m=49
